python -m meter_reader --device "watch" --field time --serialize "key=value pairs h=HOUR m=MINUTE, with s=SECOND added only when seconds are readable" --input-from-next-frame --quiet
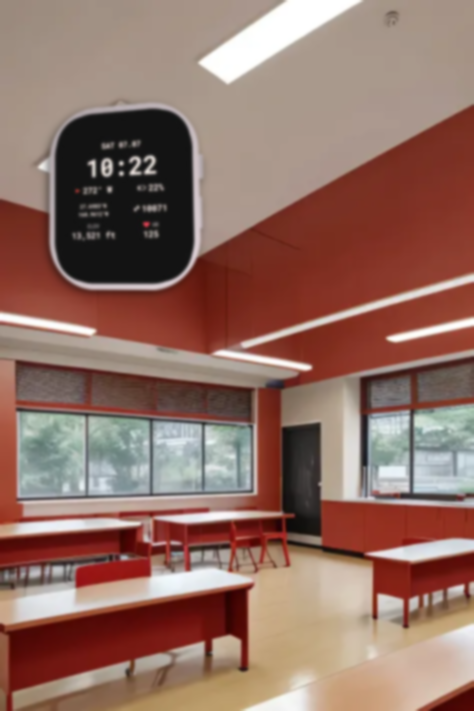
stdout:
h=10 m=22
